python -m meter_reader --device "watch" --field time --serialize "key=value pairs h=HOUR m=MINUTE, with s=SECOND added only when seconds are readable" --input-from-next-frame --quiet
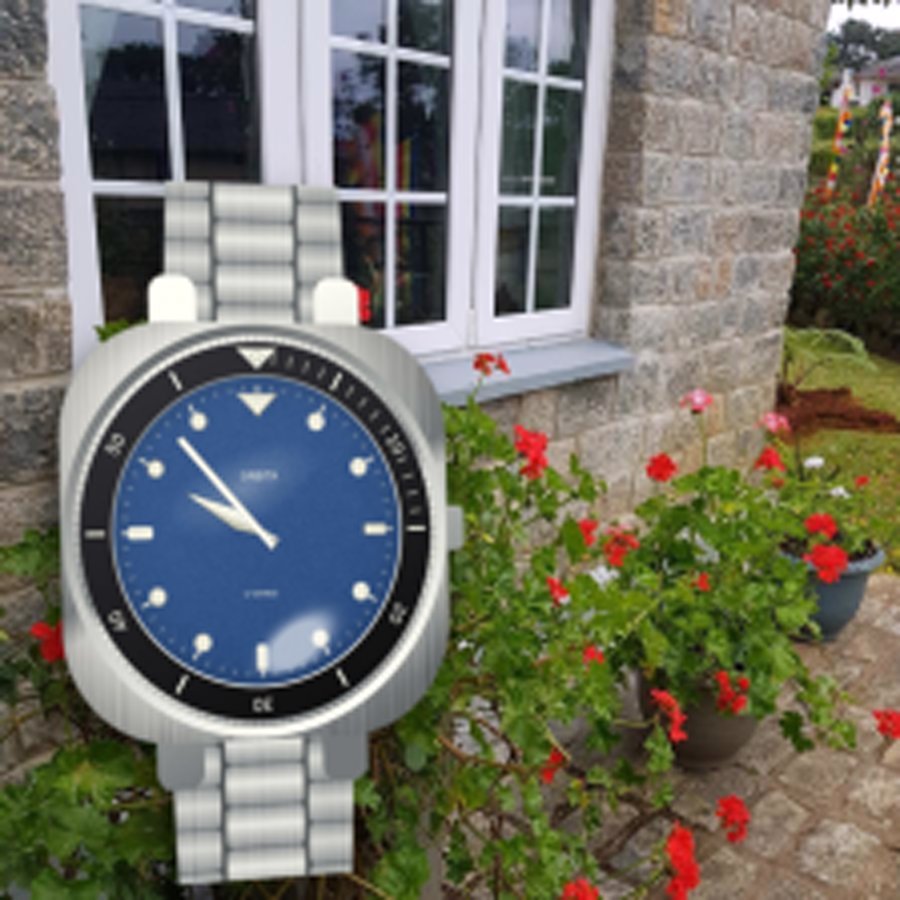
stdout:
h=9 m=53
